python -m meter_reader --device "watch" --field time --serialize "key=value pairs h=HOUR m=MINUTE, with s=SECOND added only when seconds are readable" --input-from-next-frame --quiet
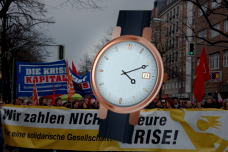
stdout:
h=4 m=11
